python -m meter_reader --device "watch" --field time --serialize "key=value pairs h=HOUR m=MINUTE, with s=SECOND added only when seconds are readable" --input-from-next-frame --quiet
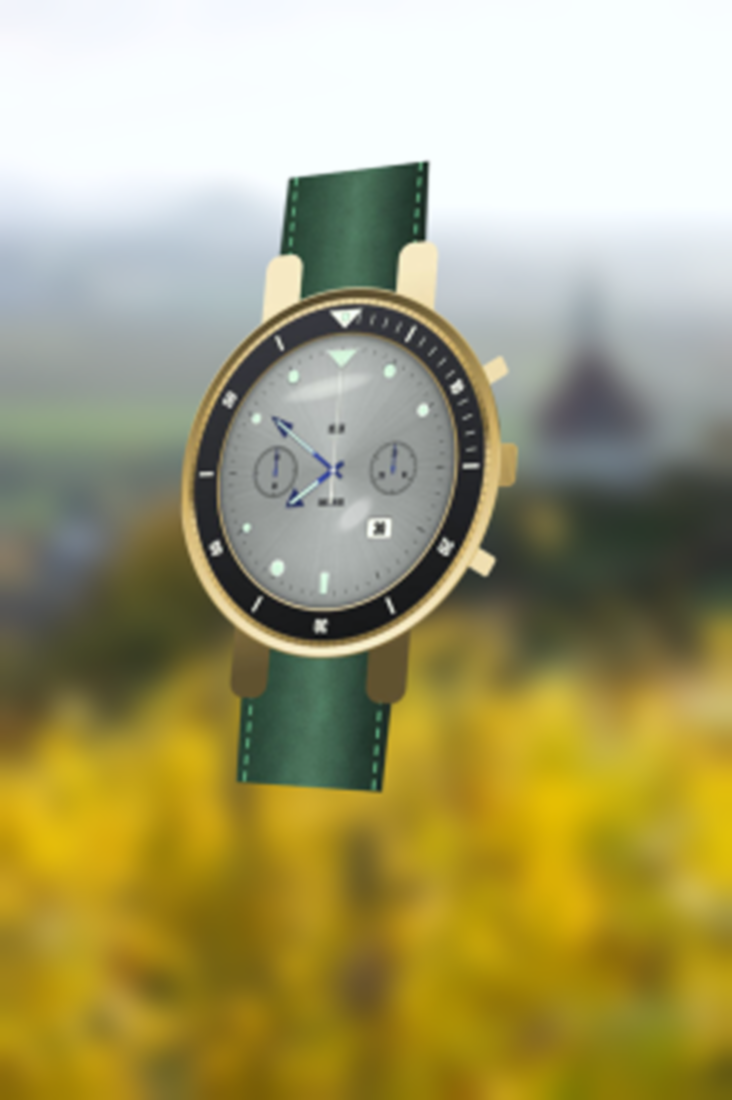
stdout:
h=7 m=51
